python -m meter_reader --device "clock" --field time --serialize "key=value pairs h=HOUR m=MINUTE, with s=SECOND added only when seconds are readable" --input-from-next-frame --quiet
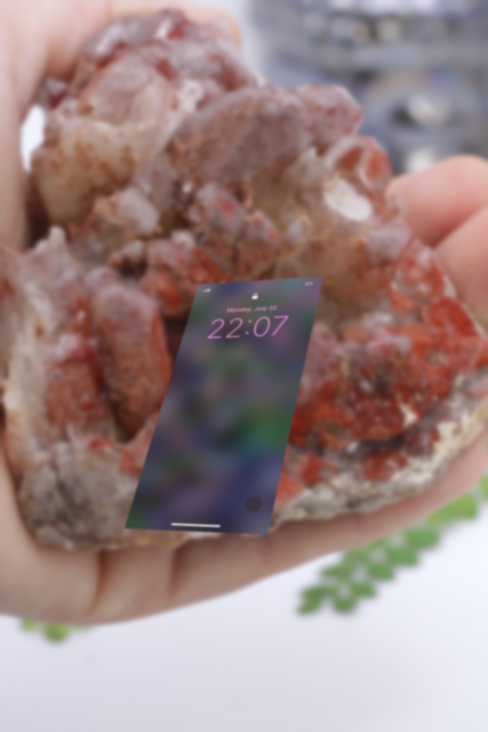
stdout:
h=22 m=7
